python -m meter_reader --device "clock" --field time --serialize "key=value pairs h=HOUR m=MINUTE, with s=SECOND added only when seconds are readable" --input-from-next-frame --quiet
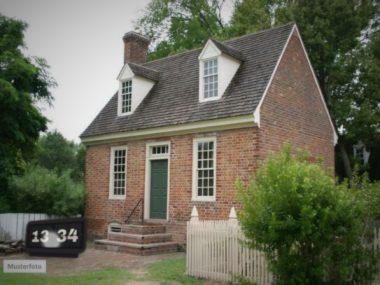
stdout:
h=13 m=34
